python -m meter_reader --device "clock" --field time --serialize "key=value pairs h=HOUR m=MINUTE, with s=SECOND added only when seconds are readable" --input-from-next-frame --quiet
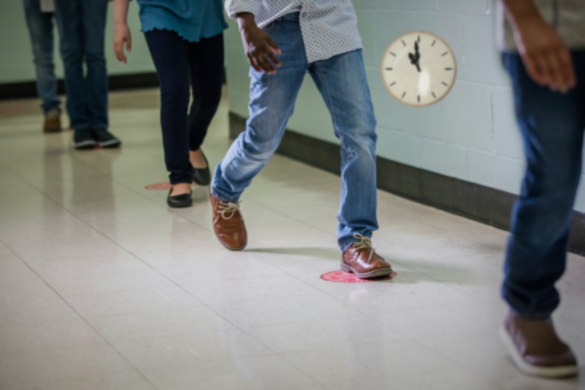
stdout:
h=10 m=59
